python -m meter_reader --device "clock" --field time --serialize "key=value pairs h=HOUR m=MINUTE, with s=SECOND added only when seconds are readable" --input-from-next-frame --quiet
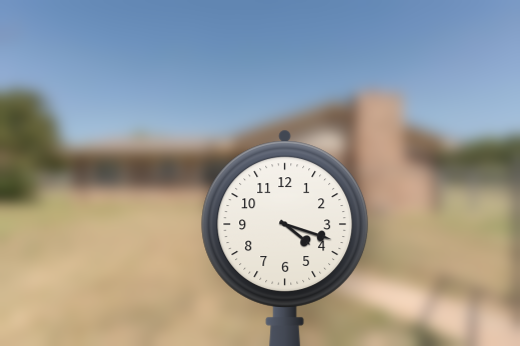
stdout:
h=4 m=18
